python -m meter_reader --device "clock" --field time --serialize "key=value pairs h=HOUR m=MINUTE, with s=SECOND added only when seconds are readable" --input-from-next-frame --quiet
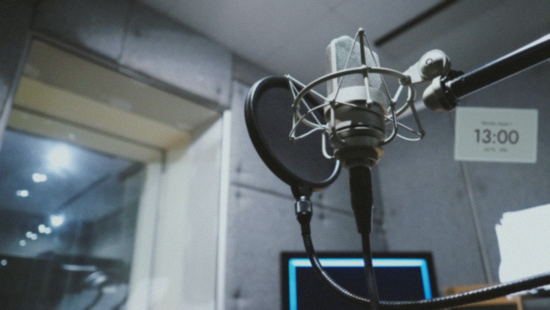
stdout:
h=13 m=0
